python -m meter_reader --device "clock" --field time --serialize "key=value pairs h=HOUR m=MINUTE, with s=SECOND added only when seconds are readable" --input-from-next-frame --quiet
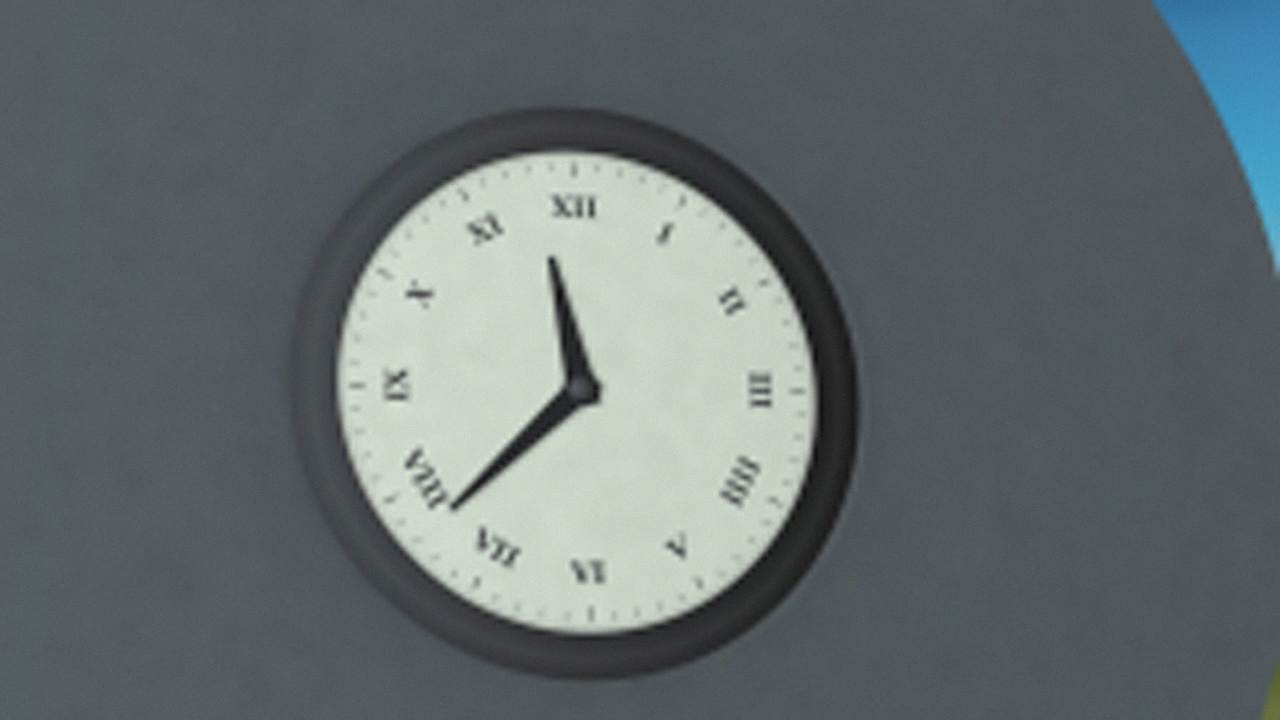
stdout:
h=11 m=38
